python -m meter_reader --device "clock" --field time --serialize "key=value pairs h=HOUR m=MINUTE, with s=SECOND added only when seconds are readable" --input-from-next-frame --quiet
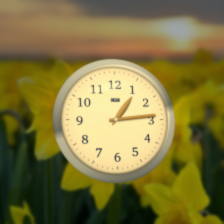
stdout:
h=1 m=14
